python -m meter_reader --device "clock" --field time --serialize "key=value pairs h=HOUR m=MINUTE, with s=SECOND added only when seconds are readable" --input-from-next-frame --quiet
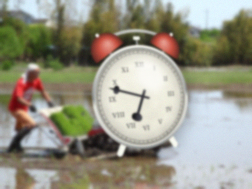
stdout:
h=6 m=48
